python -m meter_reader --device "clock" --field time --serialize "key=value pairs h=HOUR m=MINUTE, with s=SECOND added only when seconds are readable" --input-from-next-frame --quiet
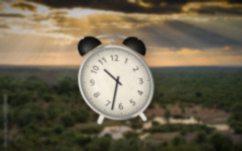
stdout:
h=10 m=33
